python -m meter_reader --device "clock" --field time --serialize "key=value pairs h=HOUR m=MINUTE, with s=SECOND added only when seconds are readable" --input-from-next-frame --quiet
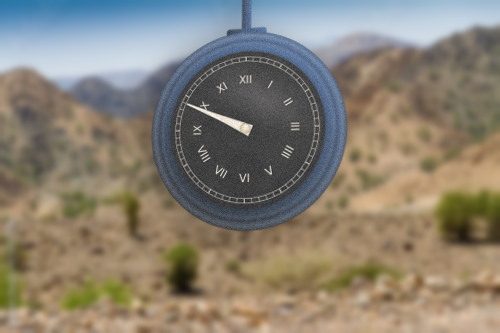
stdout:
h=9 m=49
